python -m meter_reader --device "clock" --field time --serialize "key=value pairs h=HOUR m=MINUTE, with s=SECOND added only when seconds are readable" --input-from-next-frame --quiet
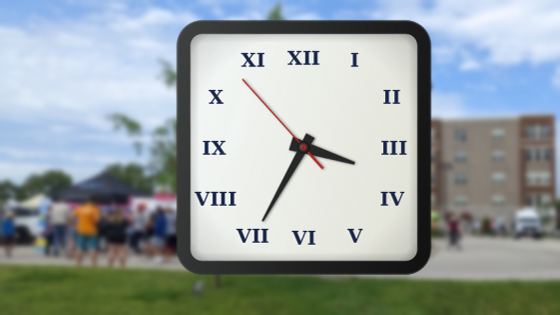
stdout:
h=3 m=34 s=53
